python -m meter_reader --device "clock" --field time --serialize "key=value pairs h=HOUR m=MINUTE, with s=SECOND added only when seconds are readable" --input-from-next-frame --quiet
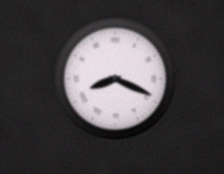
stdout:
h=8 m=19
